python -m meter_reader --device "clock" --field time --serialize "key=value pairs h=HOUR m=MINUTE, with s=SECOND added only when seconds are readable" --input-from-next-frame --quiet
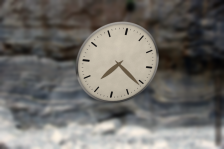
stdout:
h=7 m=21
